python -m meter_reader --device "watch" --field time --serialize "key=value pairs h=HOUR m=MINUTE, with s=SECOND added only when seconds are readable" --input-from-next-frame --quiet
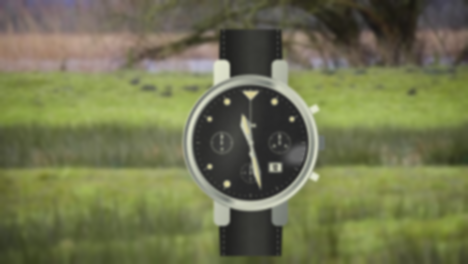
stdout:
h=11 m=28
